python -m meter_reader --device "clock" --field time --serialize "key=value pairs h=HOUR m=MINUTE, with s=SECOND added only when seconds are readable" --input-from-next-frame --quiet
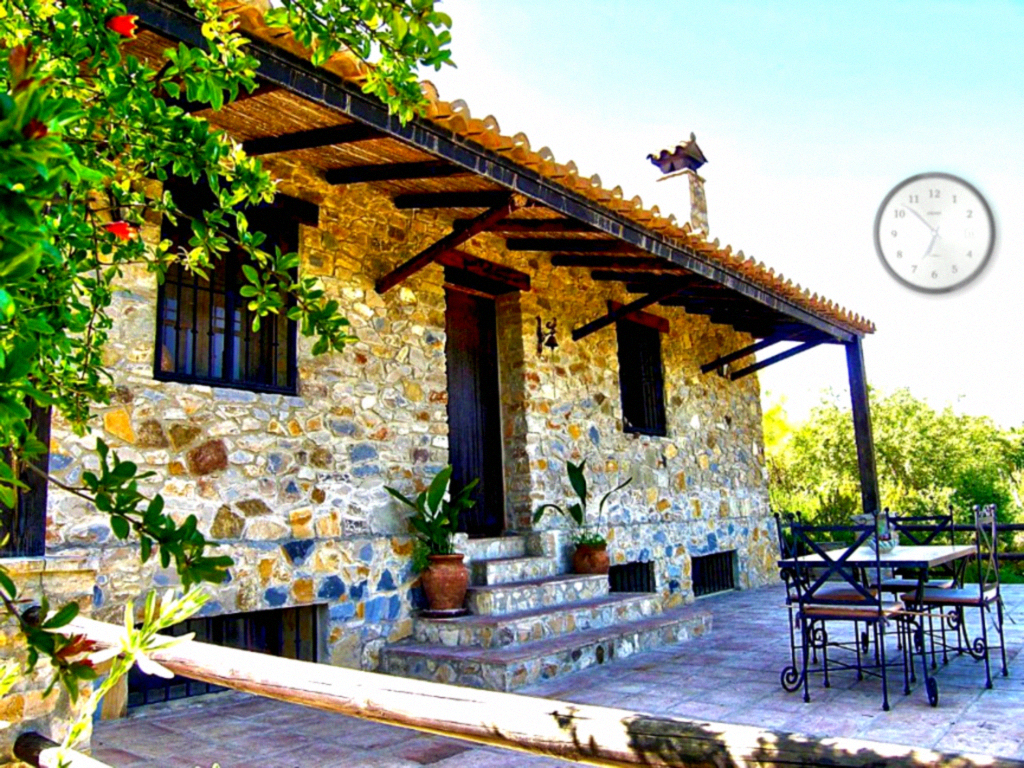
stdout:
h=6 m=52
